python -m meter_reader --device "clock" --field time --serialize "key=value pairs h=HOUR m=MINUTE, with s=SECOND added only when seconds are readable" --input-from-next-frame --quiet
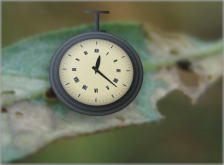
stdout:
h=12 m=22
